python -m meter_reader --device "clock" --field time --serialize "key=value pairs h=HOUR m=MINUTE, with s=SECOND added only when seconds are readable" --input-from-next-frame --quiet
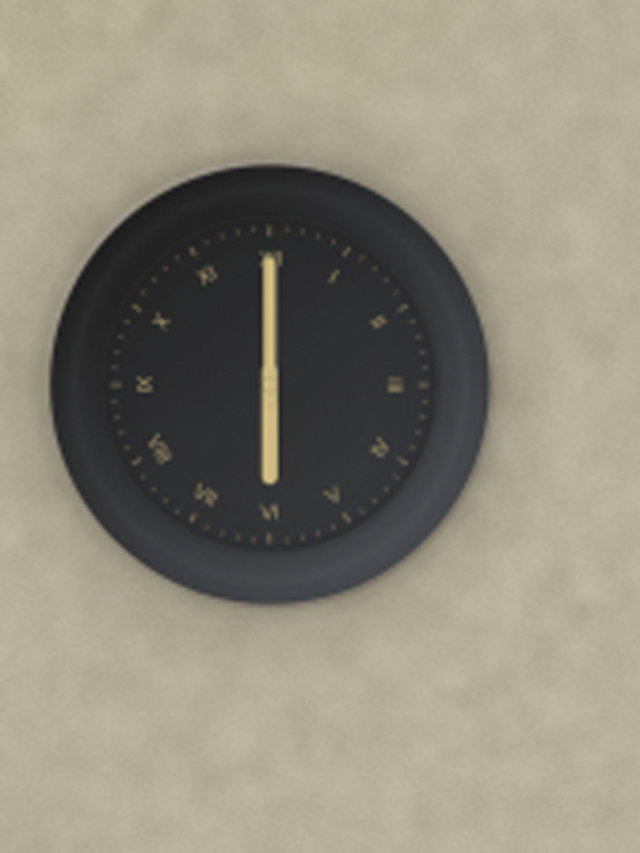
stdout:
h=6 m=0
